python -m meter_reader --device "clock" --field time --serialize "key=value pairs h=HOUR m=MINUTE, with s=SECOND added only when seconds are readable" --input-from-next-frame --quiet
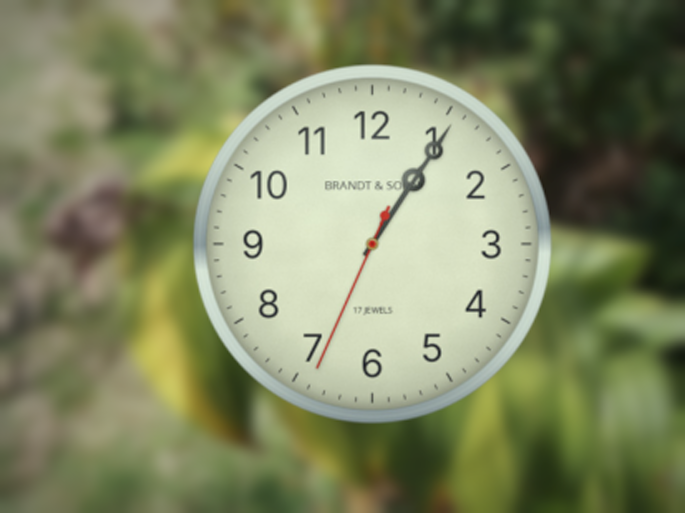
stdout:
h=1 m=5 s=34
